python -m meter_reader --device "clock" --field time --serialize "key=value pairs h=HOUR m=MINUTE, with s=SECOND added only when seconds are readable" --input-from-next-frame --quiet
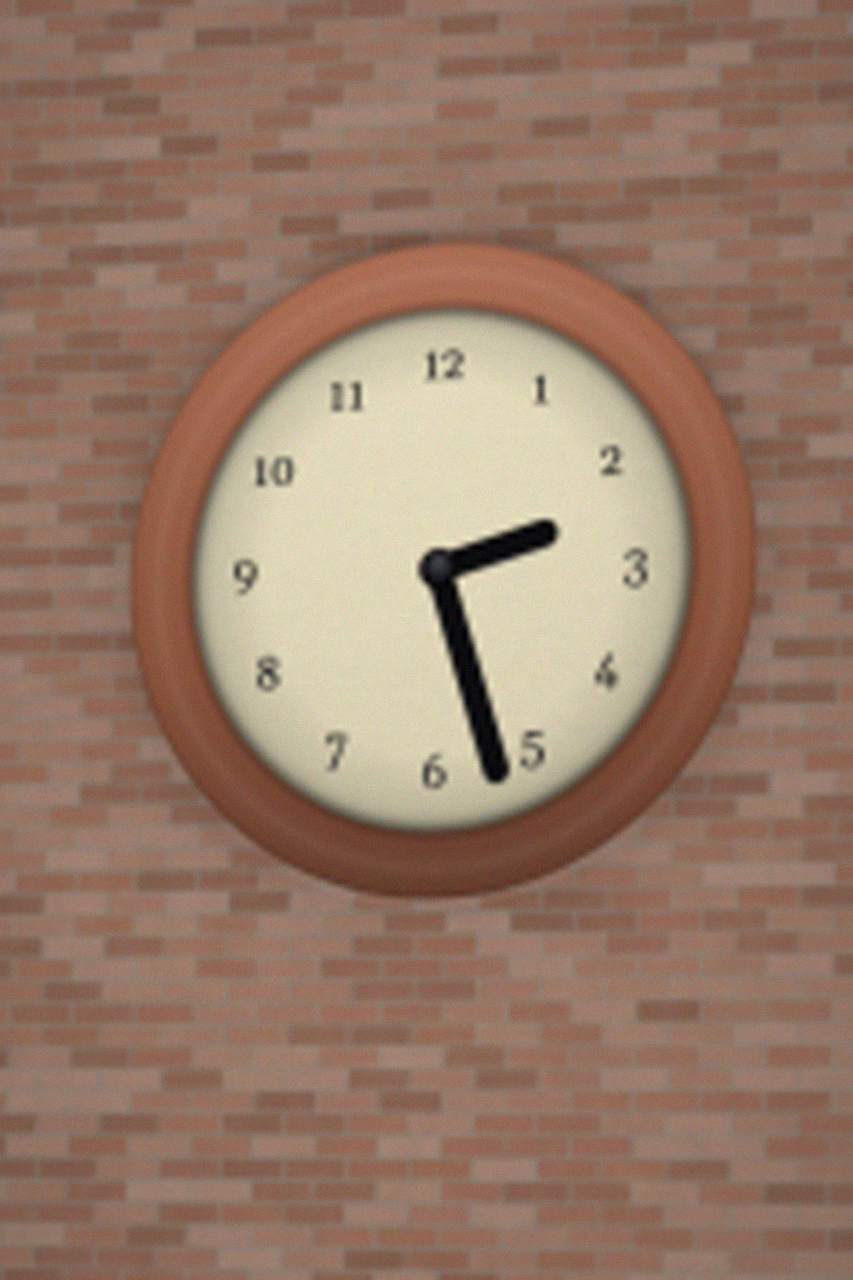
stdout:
h=2 m=27
